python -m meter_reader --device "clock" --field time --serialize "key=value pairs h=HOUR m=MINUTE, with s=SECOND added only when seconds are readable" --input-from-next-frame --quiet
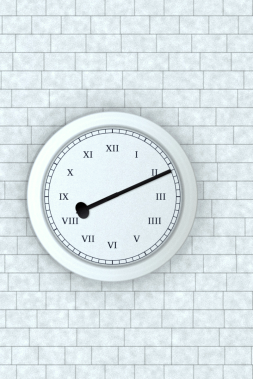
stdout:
h=8 m=11
